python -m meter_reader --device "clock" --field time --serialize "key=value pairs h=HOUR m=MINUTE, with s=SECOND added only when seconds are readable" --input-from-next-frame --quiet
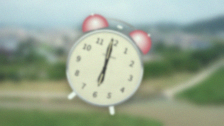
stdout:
h=5 m=59
